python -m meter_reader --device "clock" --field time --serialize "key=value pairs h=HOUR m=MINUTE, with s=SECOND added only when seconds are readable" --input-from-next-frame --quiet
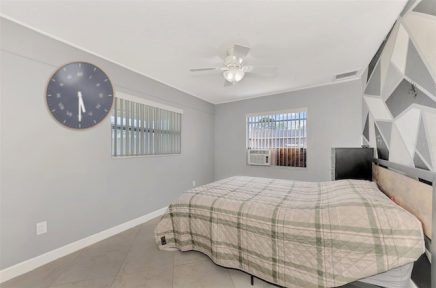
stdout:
h=5 m=30
